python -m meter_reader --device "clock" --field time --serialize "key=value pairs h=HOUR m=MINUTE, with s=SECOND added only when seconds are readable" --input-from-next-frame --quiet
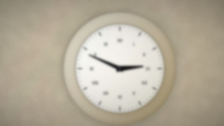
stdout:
h=2 m=49
